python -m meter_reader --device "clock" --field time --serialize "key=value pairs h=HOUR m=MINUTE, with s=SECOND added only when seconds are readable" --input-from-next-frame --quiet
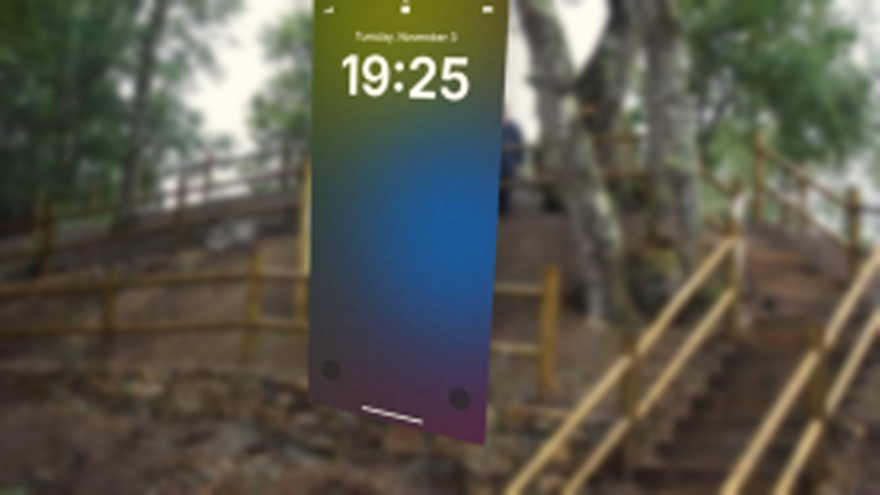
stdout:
h=19 m=25
